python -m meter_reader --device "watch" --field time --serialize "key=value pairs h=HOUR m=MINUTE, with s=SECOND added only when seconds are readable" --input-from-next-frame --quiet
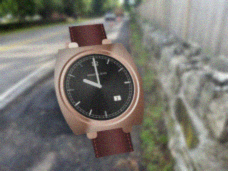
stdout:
h=10 m=0
